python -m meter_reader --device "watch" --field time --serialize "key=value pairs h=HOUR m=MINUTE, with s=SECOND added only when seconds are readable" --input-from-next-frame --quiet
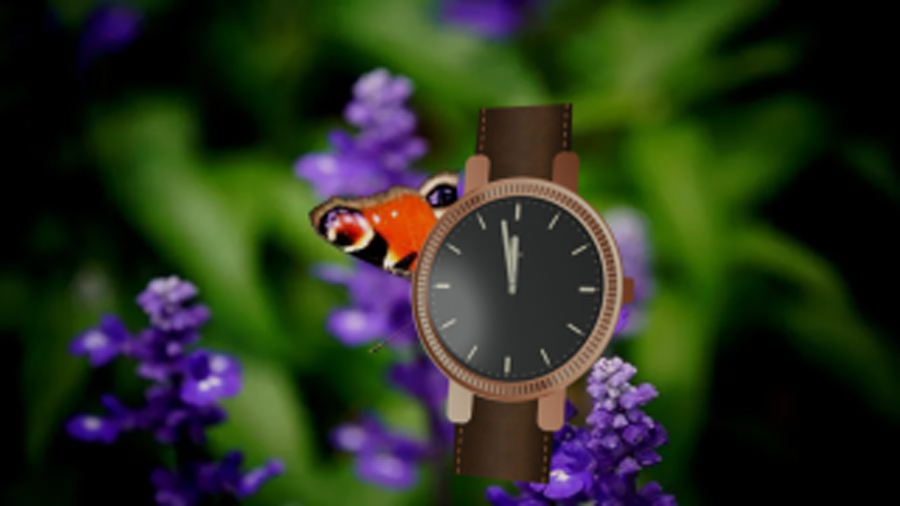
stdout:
h=11 m=58
